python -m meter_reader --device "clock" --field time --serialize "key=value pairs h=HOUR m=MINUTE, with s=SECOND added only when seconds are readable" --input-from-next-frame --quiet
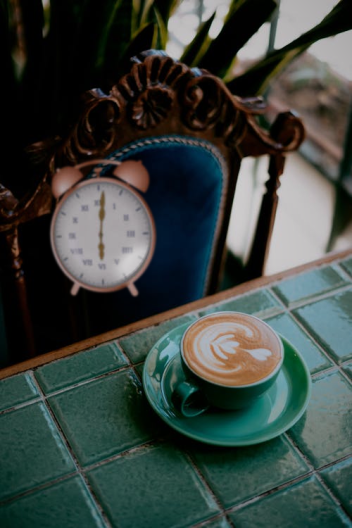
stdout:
h=6 m=1
